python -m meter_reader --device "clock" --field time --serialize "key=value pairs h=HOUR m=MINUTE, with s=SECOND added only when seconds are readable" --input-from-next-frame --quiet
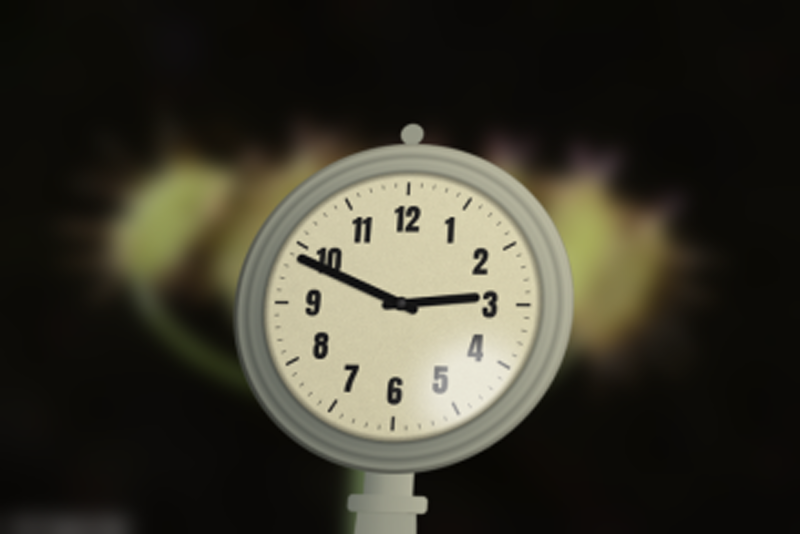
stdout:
h=2 m=49
